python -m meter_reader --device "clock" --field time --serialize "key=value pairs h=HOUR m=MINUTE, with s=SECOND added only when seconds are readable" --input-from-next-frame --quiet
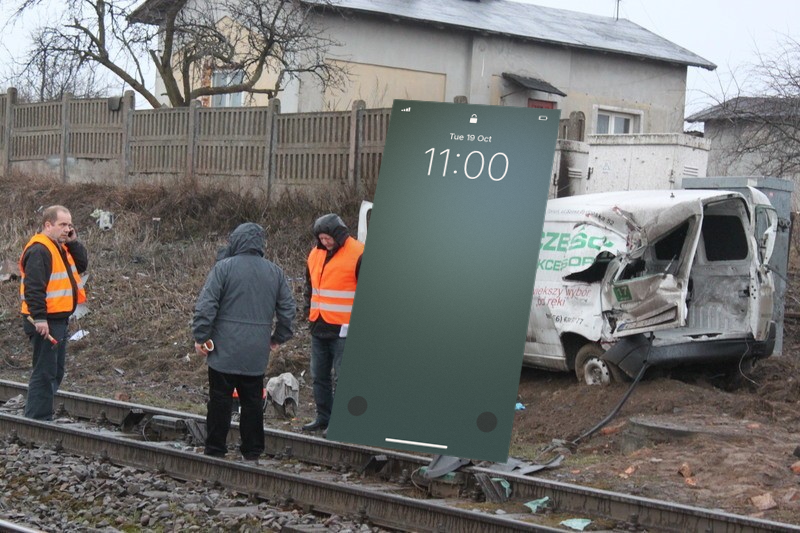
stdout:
h=11 m=0
